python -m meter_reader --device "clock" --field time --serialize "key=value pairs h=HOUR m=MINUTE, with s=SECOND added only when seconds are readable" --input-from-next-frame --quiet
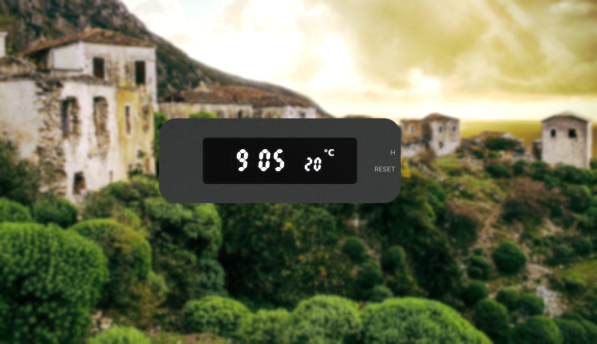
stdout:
h=9 m=5
